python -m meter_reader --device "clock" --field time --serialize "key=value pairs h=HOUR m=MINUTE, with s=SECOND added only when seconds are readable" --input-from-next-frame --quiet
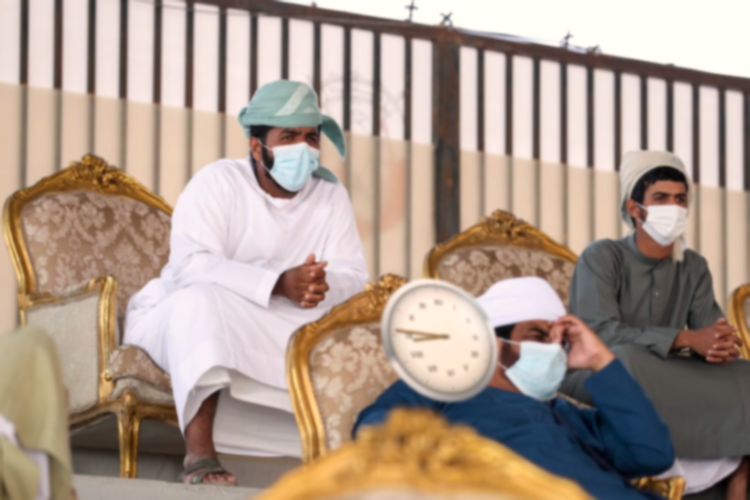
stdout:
h=8 m=46
